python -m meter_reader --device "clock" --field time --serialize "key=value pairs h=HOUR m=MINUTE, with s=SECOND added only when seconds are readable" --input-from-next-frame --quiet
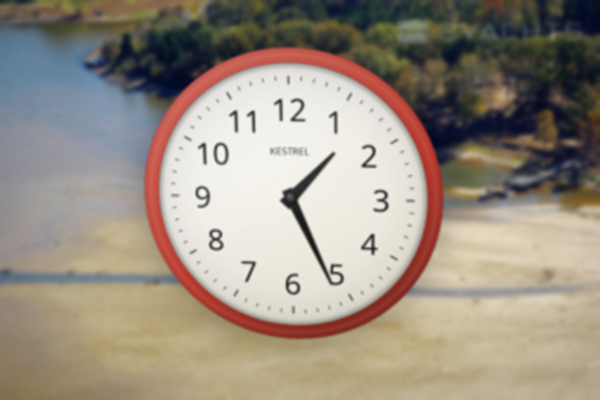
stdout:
h=1 m=26
